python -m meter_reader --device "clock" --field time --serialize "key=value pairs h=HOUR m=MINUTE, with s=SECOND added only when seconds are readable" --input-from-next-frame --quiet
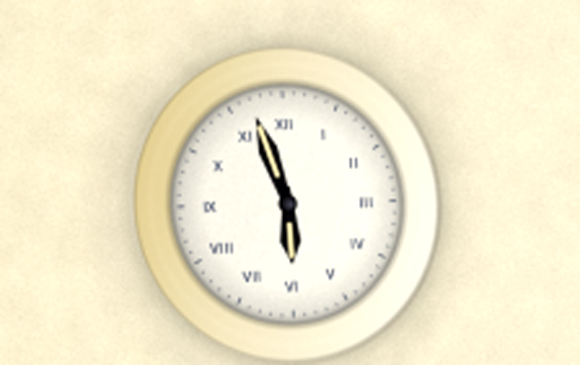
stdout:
h=5 m=57
